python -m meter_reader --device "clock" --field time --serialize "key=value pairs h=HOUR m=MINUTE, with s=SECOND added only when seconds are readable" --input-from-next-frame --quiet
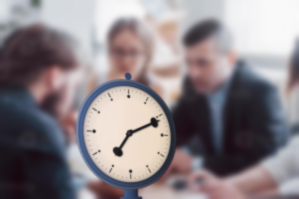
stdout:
h=7 m=11
